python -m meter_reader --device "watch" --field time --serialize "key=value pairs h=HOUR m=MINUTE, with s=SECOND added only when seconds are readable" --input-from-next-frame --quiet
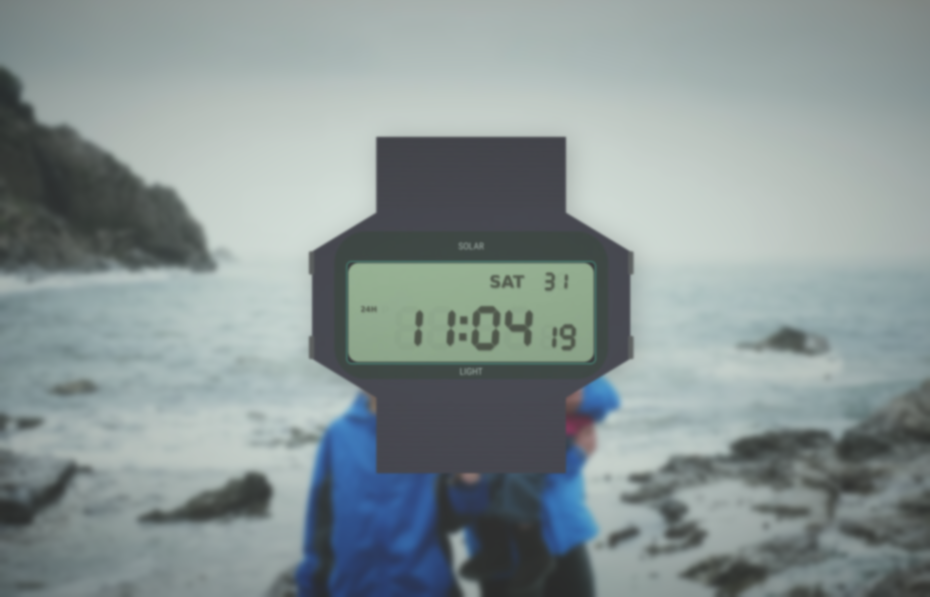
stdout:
h=11 m=4 s=19
